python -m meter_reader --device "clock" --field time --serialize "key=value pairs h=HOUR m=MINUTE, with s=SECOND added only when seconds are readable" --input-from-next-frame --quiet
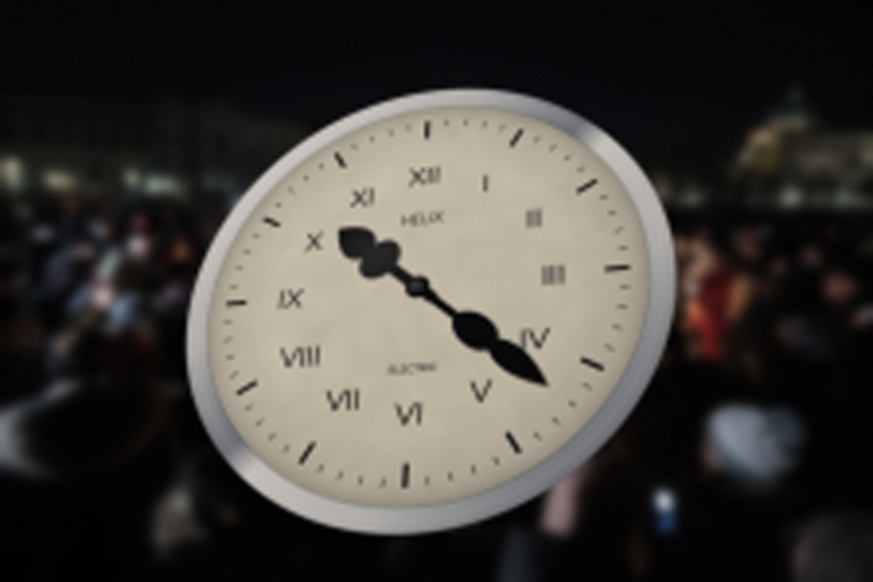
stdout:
h=10 m=22
